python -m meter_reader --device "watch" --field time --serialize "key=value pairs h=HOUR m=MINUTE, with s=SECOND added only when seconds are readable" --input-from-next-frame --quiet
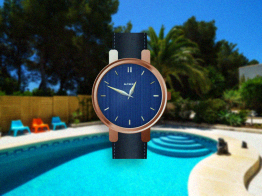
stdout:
h=12 m=49
